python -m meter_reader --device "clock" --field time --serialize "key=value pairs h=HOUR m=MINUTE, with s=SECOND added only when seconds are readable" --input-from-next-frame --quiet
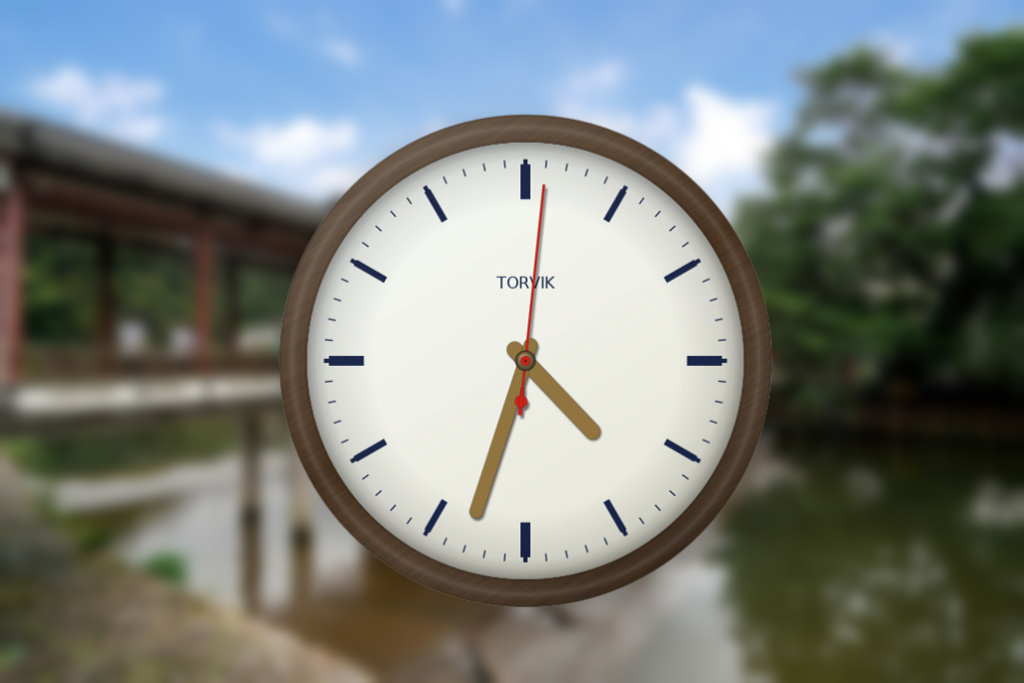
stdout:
h=4 m=33 s=1
